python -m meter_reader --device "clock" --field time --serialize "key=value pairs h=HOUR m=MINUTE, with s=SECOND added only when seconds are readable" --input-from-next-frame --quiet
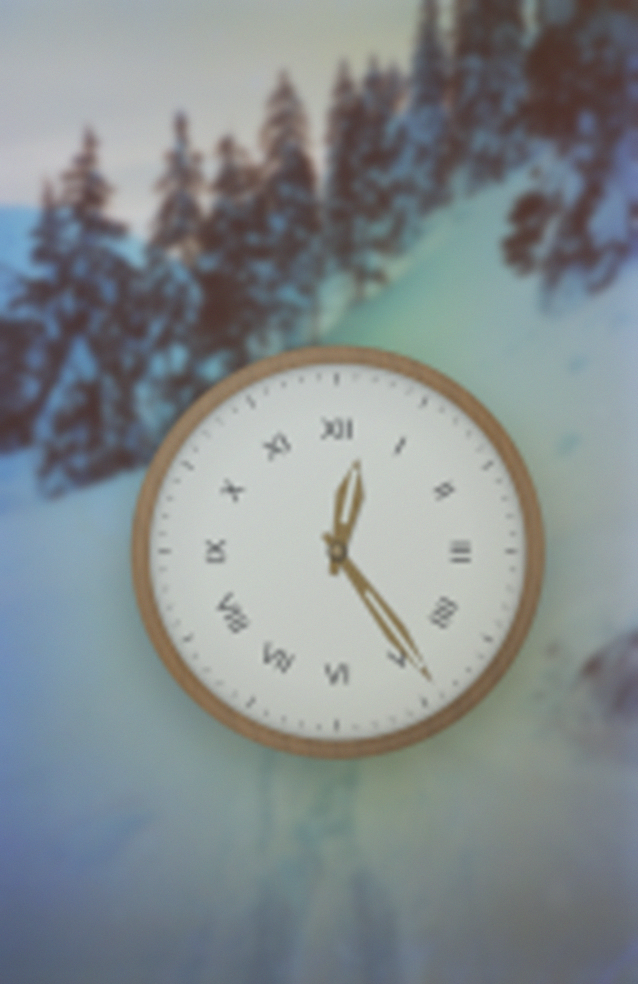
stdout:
h=12 m=24
